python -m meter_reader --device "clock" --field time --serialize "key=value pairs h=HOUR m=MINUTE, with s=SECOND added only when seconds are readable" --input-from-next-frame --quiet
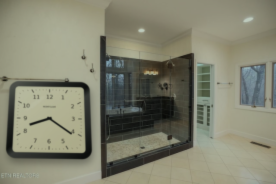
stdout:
h=8 m=21
